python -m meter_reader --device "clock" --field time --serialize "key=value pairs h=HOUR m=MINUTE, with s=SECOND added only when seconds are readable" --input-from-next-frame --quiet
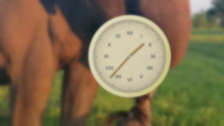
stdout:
h=1 m=37
